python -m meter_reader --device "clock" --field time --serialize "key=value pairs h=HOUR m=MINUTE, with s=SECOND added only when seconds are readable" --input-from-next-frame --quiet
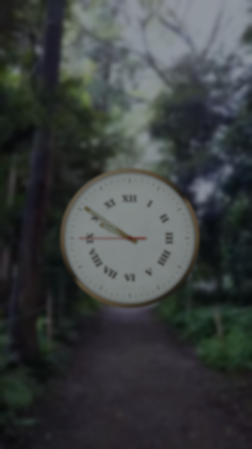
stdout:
h=9 m=50 s=45
